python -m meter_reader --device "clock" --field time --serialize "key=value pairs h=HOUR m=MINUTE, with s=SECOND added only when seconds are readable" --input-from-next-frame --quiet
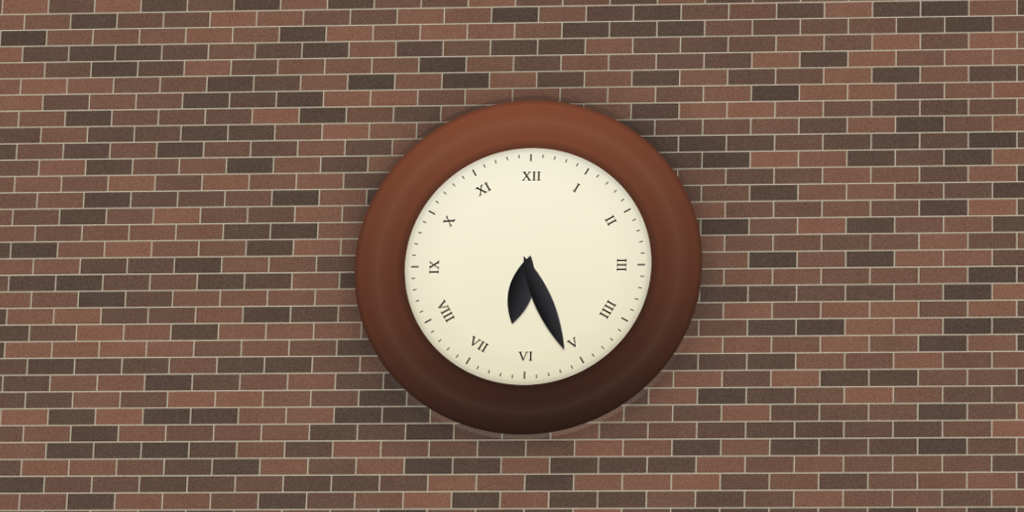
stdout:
h=6 m=26
